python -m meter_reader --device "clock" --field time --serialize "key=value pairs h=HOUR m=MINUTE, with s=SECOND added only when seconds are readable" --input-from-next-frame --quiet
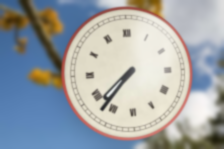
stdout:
h=7 m=37
